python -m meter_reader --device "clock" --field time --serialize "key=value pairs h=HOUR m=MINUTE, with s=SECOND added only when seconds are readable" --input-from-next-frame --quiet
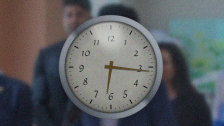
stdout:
h=6 m=16
